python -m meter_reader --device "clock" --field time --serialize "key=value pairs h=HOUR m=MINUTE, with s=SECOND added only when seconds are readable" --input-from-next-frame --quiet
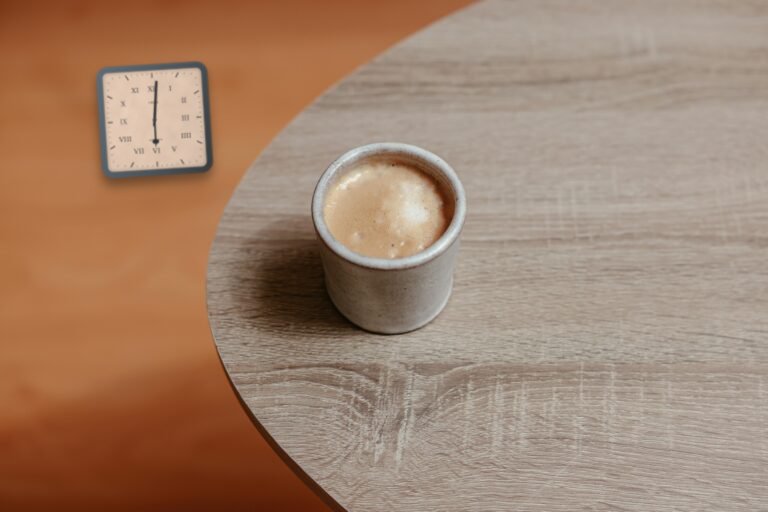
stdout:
h=6 m=1
